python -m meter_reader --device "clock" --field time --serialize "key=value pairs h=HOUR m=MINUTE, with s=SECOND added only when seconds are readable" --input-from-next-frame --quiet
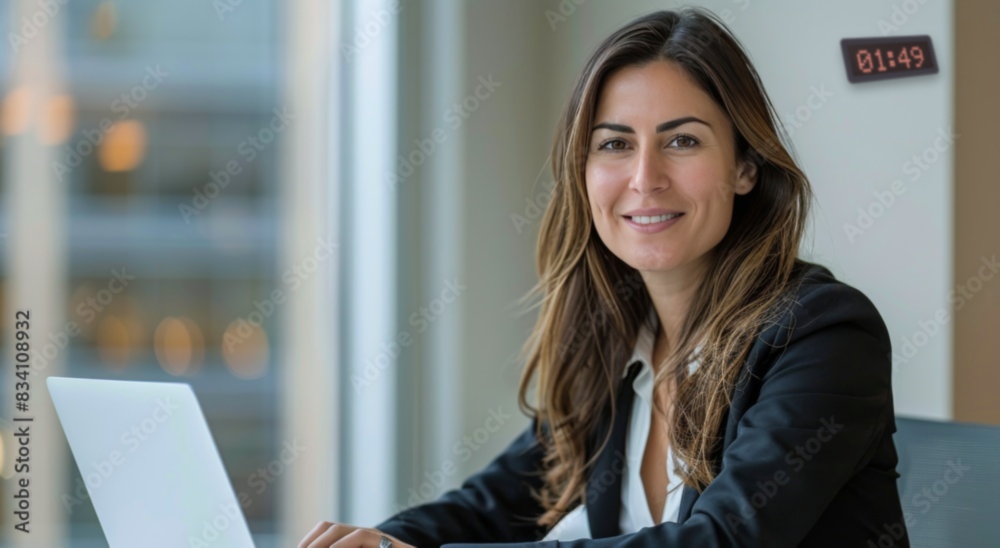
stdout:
h=1 m=49
